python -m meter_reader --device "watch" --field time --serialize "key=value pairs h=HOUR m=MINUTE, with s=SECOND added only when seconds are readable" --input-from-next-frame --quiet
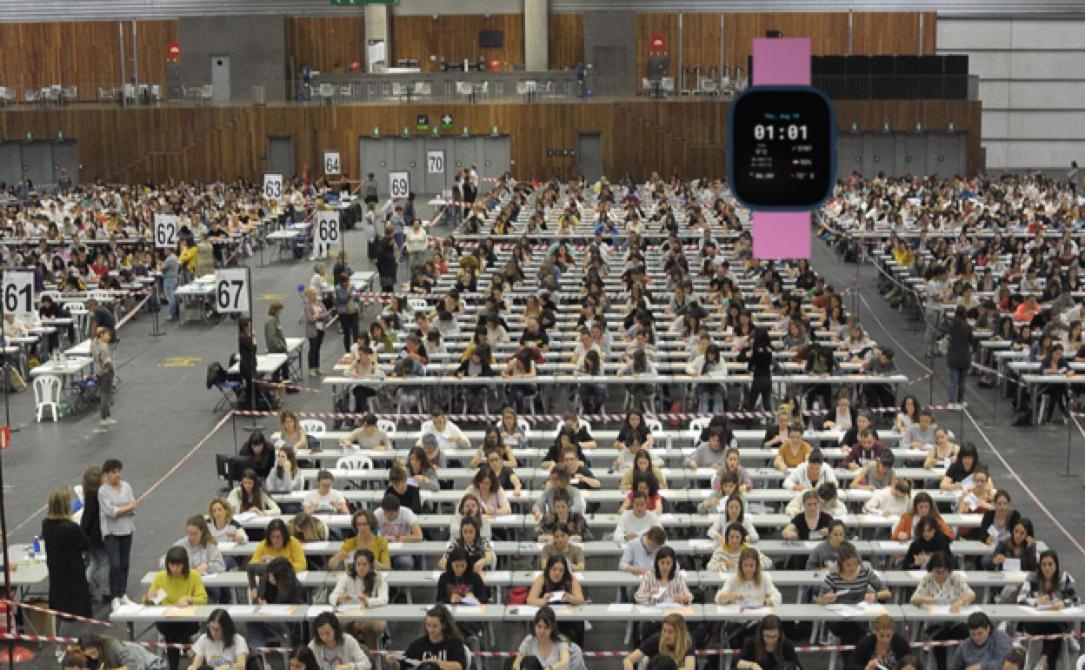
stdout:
h=1 m=1
